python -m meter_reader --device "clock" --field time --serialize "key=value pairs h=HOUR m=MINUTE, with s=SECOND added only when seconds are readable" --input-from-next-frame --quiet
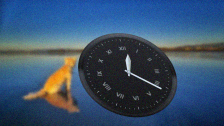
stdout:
h=12 m=21
